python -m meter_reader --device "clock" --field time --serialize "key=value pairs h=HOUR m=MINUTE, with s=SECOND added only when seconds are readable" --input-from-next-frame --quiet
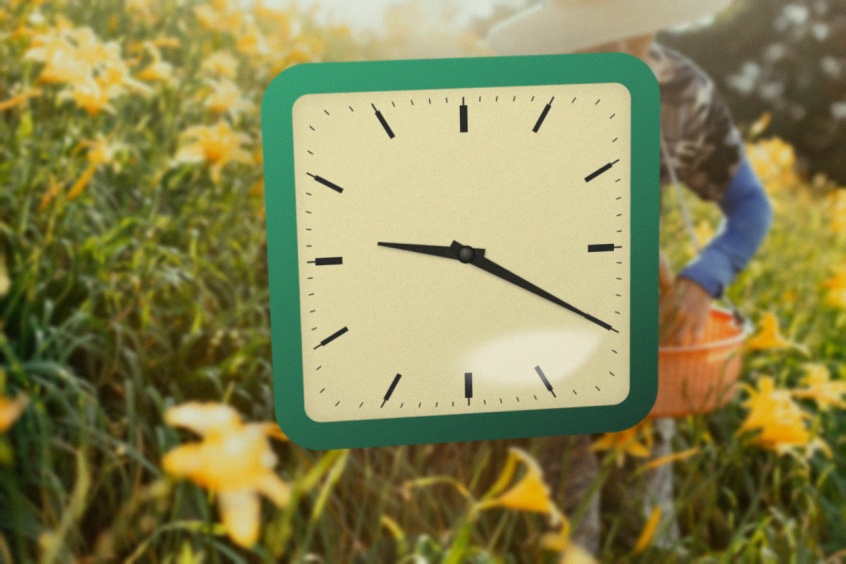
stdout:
h=9 m=20
